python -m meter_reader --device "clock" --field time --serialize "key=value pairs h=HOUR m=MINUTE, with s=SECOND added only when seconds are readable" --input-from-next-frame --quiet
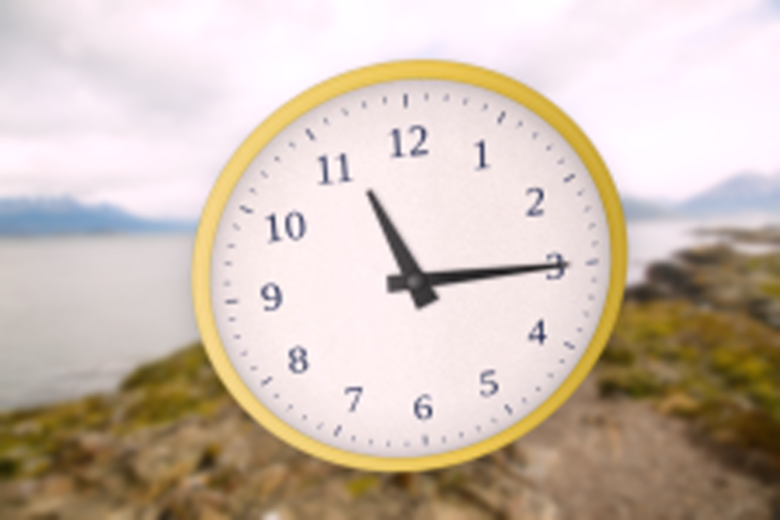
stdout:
h=11 m=15
